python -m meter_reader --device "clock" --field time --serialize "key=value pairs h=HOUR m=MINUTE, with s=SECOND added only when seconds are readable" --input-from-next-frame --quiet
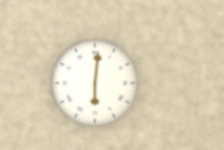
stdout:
h=6 m=1
